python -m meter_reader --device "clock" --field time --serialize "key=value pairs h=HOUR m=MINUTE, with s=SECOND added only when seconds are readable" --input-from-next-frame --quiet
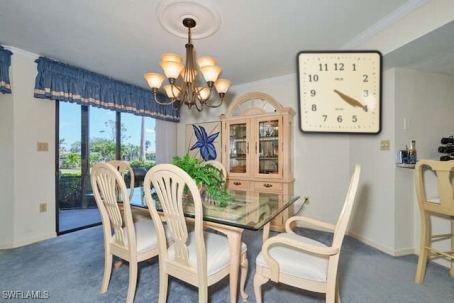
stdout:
h=4 m=20
